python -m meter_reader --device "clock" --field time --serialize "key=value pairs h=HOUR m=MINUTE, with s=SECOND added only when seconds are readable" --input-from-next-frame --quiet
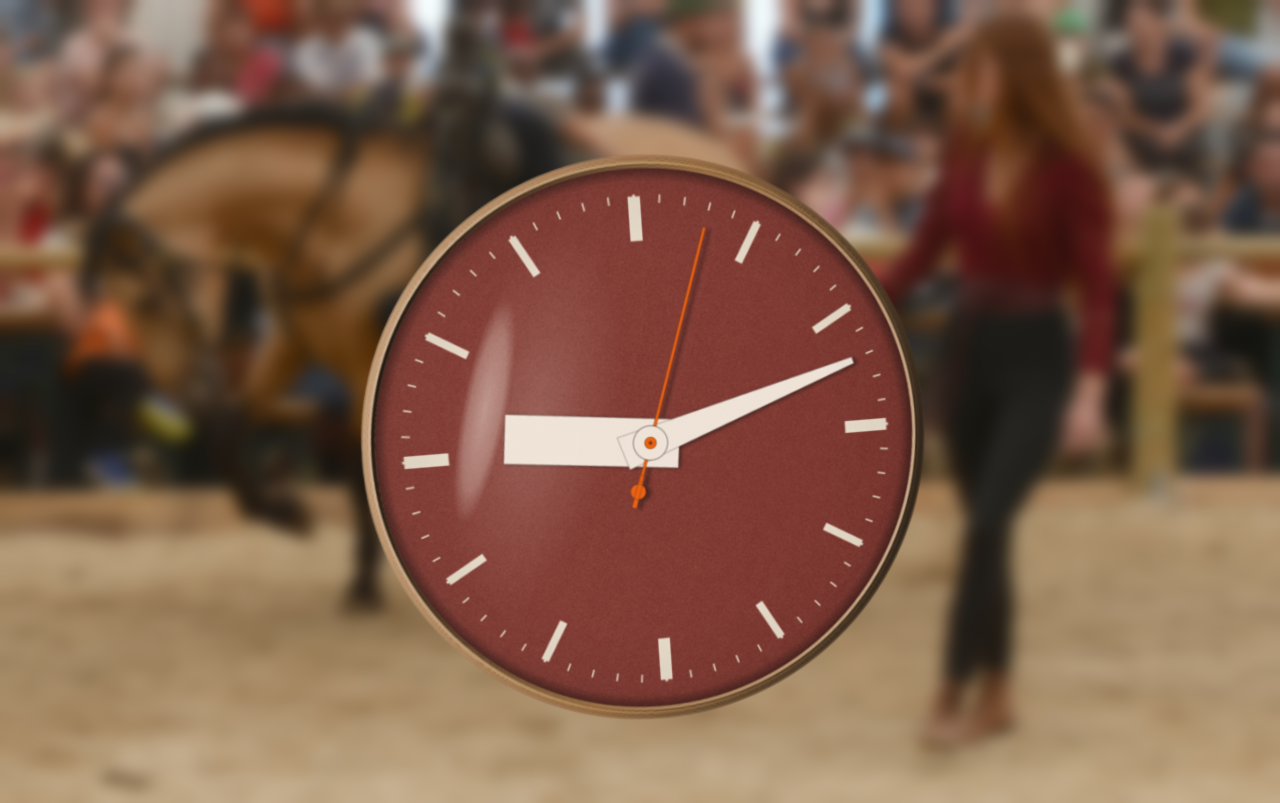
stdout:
h=9 m=12 s=3
